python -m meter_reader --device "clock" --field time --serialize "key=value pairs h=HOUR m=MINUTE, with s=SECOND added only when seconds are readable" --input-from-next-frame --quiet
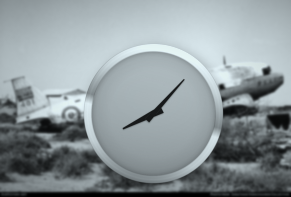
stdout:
h=8 m=7
